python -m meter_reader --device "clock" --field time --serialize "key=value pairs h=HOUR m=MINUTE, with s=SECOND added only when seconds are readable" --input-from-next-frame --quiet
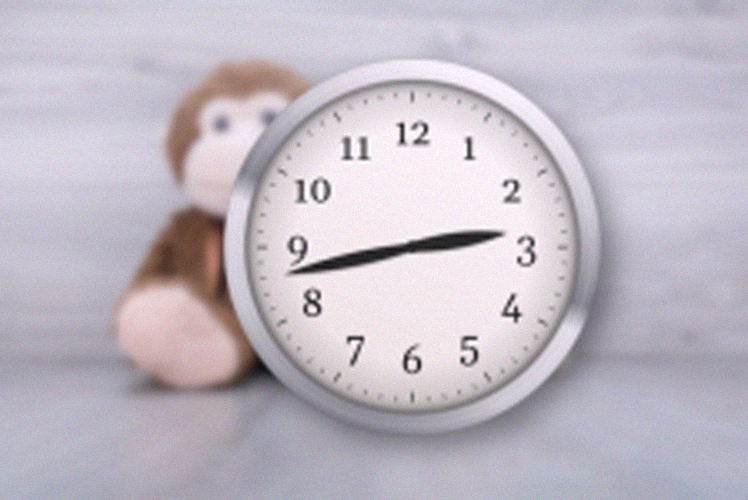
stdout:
h=2 m=43
